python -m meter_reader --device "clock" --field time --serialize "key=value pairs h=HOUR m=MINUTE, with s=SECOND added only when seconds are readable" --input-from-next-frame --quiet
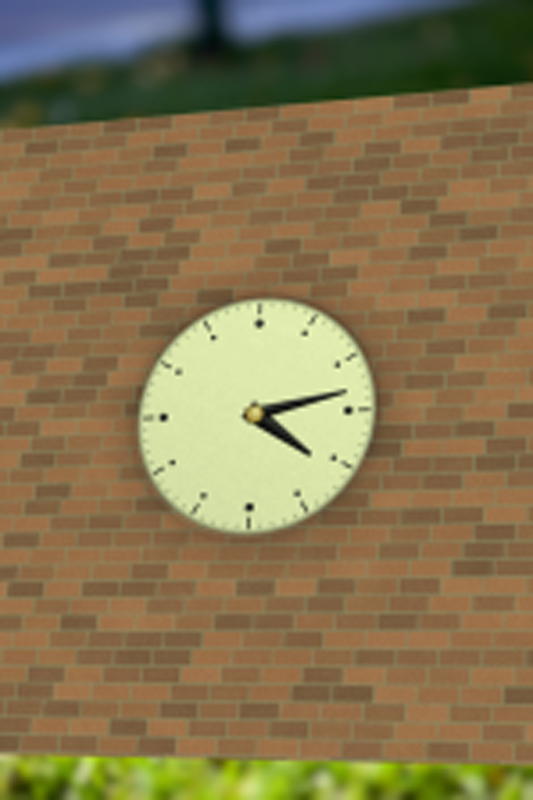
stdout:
h=4 m=13
